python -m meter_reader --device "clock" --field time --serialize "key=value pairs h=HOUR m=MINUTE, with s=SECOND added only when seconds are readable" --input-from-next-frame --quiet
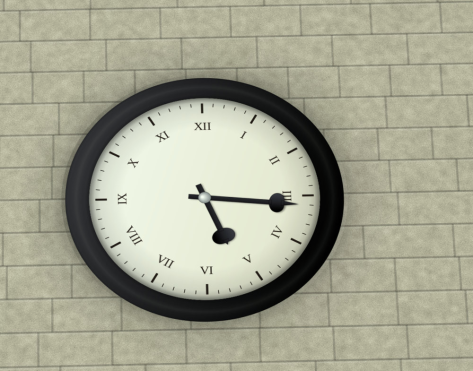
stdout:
h=5 m=16
